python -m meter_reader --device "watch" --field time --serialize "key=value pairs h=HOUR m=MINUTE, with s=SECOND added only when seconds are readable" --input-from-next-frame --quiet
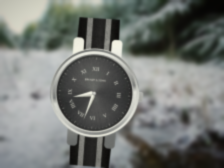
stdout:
h=8 m=33
